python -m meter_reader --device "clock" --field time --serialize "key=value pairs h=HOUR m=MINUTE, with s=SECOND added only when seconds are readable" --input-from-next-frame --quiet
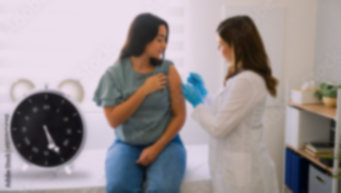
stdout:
h=5 m=25
